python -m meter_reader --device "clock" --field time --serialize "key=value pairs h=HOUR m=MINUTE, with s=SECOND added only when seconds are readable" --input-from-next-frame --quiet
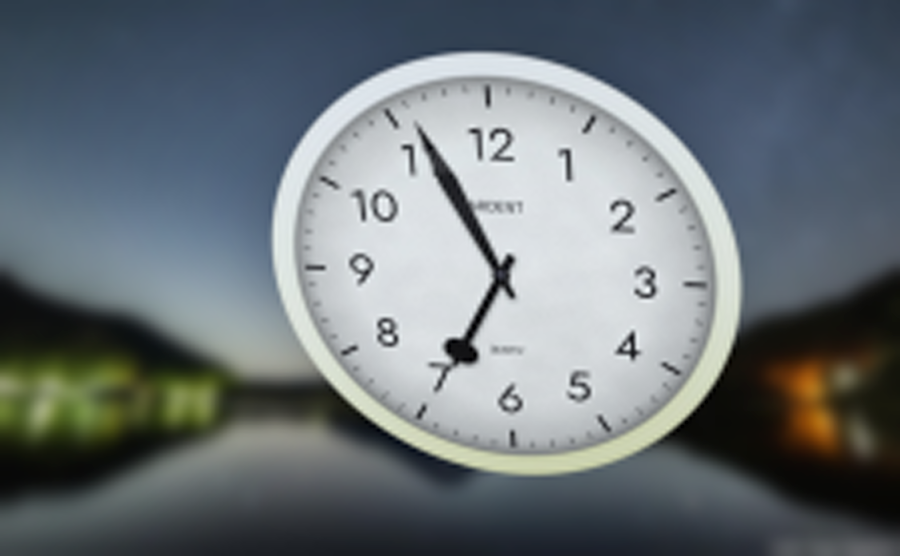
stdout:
h=6 m=56
